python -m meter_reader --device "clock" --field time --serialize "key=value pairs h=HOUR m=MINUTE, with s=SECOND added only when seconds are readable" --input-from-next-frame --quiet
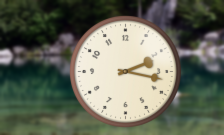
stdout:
h=2 m=17
